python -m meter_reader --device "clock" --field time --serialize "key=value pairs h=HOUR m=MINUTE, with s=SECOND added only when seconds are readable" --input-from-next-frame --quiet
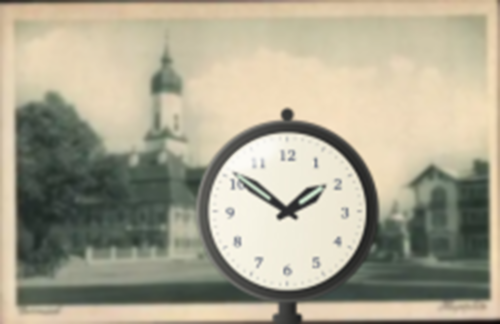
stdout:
h=1 m=51
